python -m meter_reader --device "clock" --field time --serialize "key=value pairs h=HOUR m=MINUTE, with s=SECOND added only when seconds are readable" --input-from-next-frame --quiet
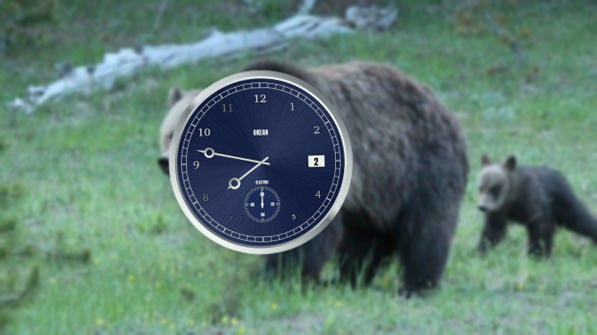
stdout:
h=7 m=47
